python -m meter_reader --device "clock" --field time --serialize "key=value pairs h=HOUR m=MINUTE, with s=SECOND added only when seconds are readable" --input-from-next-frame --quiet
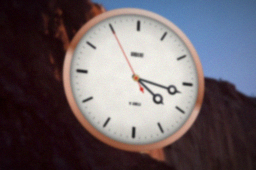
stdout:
h=4 m=16 s=55
